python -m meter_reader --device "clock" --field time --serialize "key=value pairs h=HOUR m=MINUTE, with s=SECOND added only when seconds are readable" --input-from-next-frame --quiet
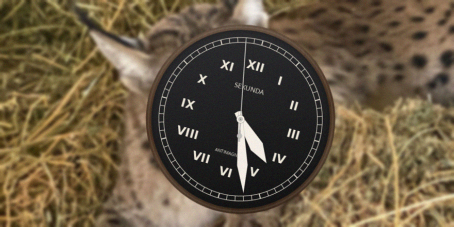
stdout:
h=4 m=26 s=58
